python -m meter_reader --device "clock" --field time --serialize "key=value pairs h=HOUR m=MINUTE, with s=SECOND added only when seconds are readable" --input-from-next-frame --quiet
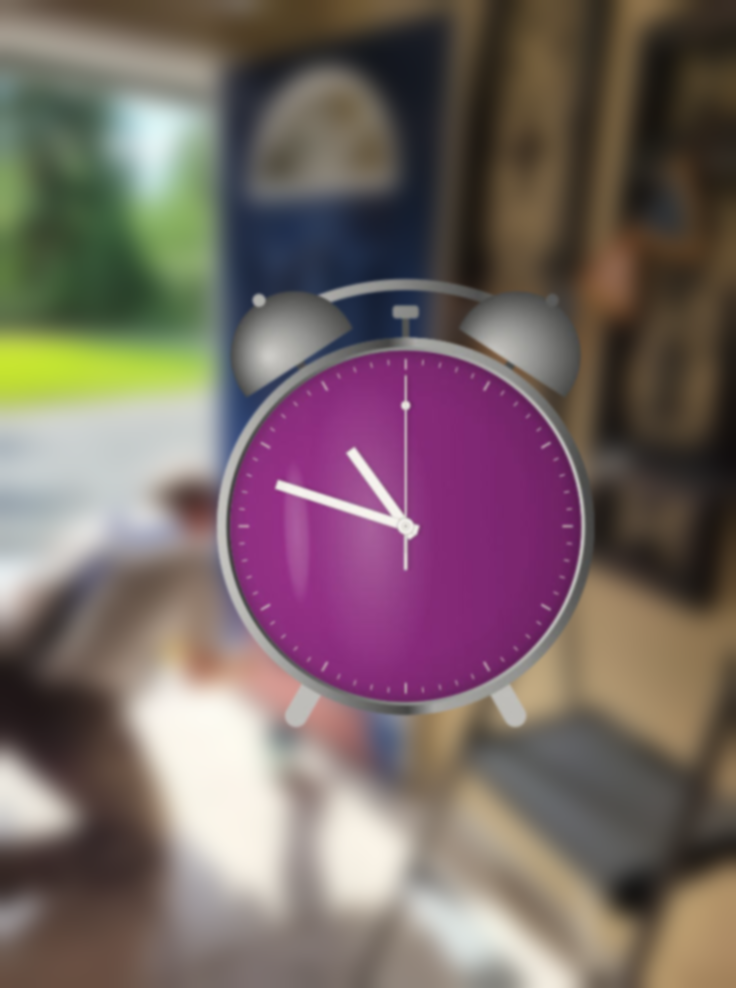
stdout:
h=10 m=48 s=0
